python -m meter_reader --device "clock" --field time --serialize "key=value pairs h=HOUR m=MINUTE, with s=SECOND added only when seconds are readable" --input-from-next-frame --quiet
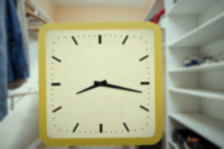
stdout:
h=8 m=17
